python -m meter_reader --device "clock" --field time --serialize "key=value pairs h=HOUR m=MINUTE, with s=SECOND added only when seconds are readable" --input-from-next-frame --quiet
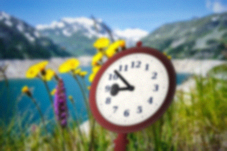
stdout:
h=8 m=52
